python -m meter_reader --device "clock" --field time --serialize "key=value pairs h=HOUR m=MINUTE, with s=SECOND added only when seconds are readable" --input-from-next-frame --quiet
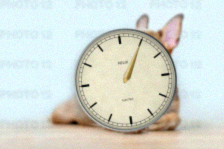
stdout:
h=1 m=5
